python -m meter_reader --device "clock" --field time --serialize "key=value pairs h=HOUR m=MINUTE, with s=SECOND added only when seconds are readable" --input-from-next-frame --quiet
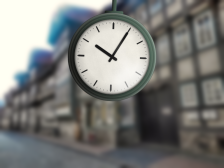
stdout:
h=10 m=5
